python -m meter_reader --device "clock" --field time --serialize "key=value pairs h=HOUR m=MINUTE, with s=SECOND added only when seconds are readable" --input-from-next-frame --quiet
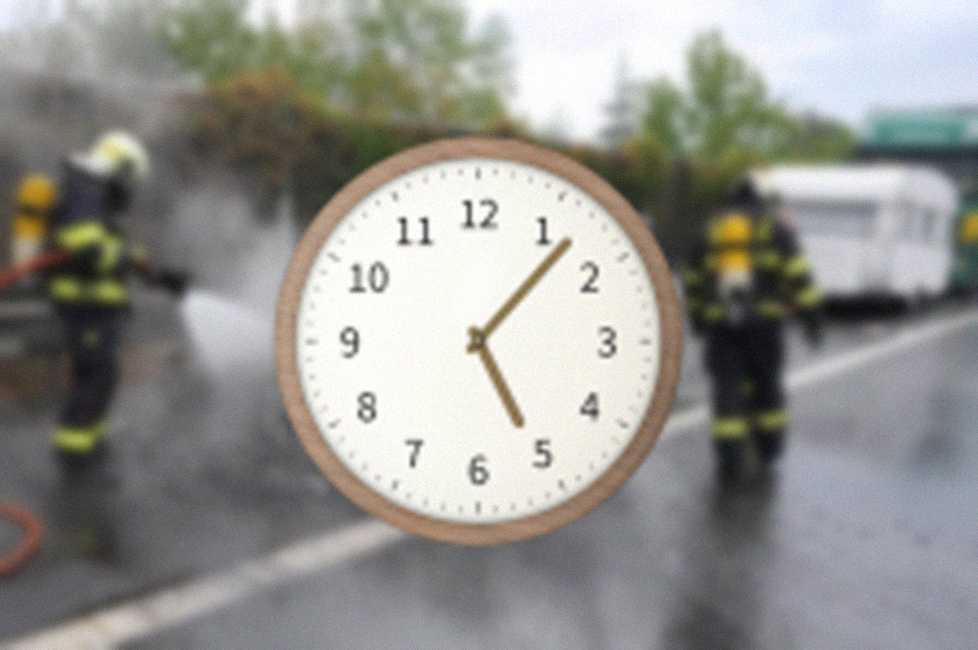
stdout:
h=5 m=7
